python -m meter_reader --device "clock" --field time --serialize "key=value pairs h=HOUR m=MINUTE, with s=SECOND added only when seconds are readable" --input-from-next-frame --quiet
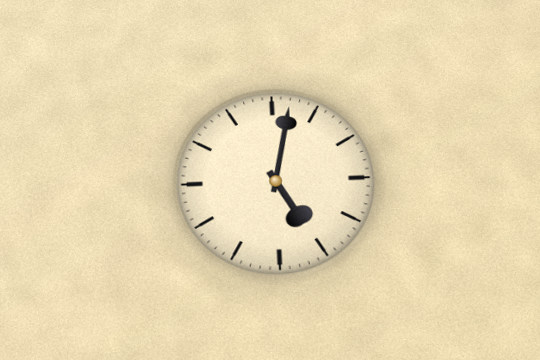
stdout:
h=5 m=2
